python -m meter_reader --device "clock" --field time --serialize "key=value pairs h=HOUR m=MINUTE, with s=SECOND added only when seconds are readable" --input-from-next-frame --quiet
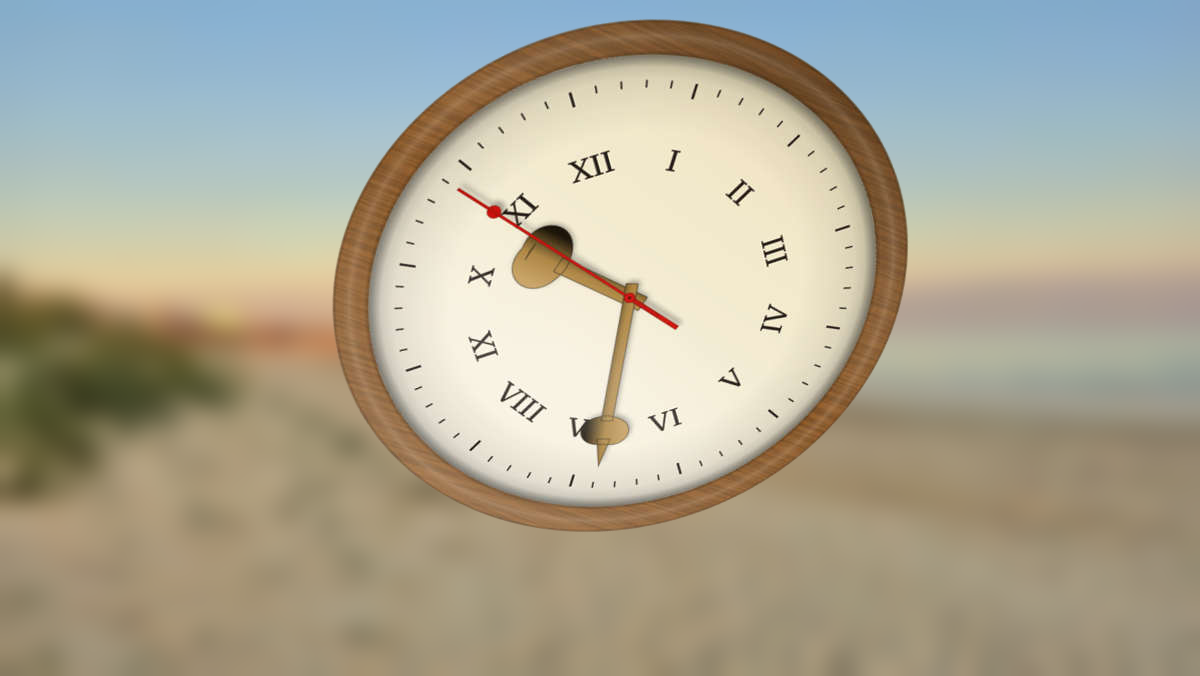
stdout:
h=10 m=33 s=54
